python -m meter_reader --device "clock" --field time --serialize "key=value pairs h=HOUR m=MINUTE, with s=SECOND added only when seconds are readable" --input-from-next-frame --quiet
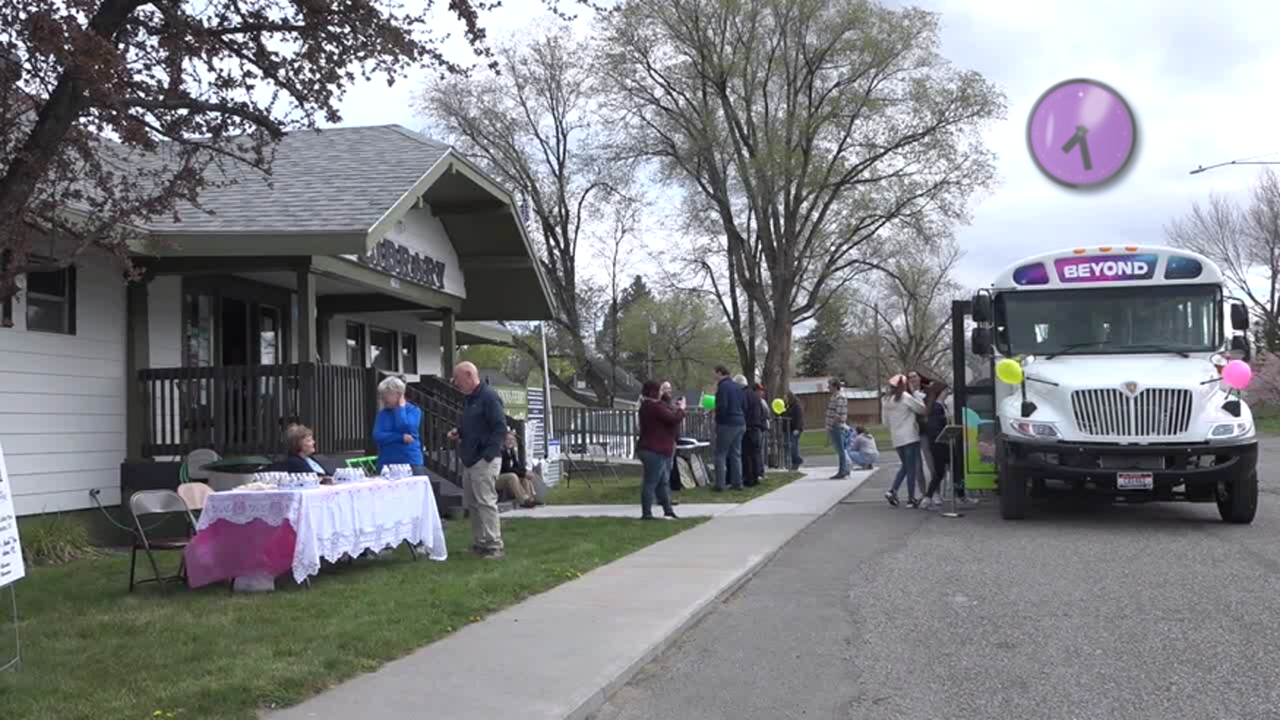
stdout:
h=7 m=28
